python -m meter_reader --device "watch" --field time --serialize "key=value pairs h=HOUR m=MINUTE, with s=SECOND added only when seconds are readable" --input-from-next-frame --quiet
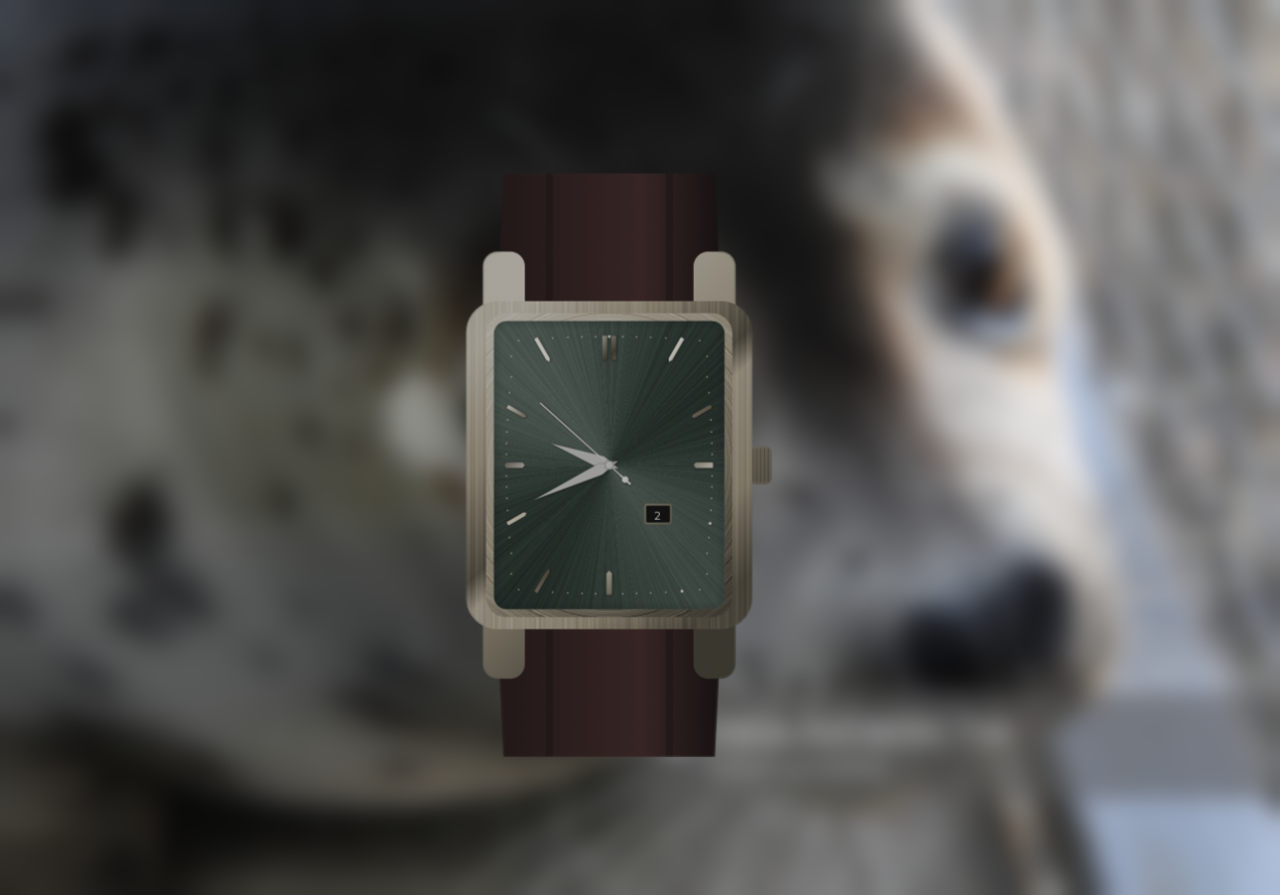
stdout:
h=9 m=40 s=52
